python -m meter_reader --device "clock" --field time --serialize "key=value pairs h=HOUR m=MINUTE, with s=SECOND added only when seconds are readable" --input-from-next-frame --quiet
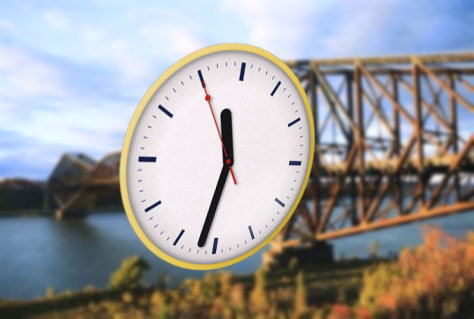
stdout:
h=11 m=31 s=55
